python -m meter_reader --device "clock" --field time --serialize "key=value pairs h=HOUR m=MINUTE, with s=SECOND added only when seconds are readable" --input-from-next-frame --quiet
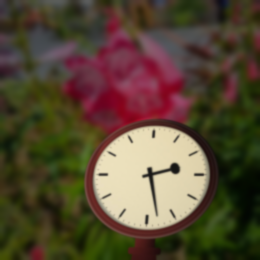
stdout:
h=2 m=28
